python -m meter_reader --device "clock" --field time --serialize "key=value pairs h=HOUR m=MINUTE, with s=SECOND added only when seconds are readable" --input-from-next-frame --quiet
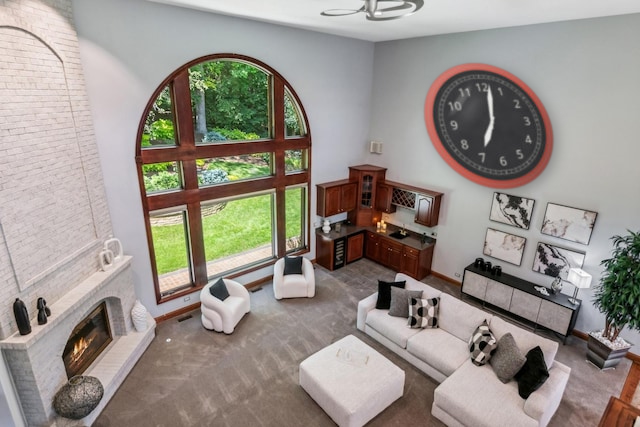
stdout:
h=7 m=2
